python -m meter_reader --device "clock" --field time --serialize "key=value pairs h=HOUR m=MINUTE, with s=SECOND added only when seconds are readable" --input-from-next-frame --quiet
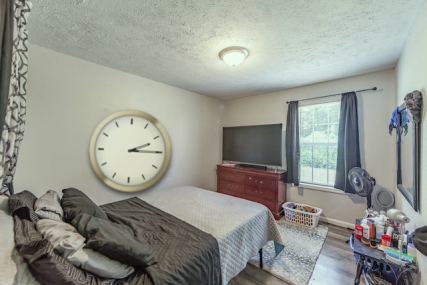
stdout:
h=2 m=15
